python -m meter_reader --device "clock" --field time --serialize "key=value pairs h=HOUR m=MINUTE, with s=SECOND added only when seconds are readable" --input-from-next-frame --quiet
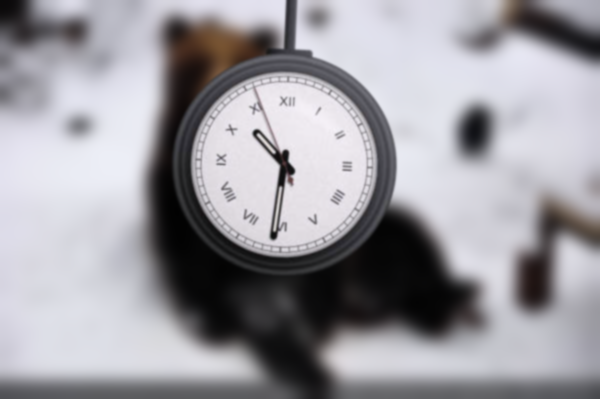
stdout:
h=10 m=30 s=56
